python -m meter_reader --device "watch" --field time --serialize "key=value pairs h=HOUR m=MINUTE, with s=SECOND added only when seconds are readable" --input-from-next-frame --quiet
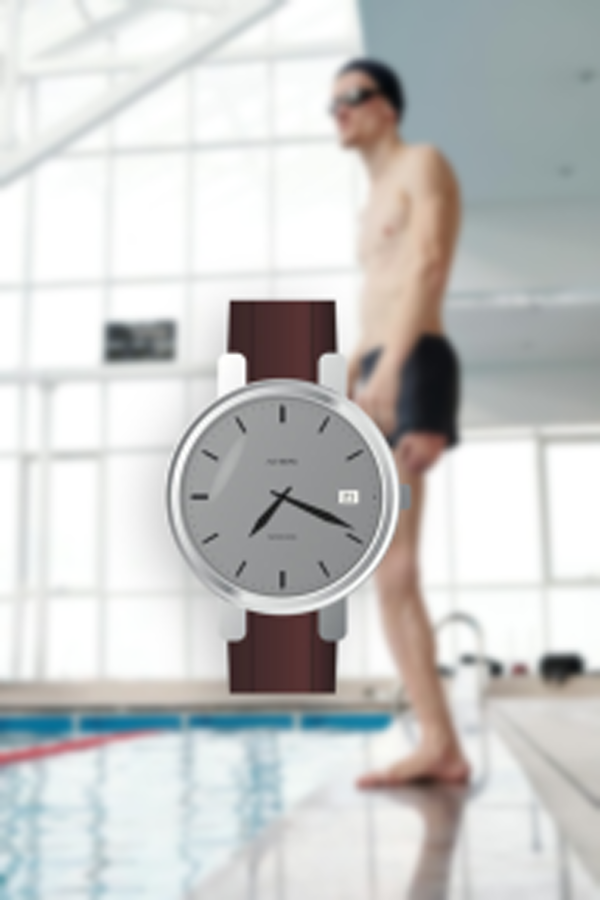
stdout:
h=7 m=19
